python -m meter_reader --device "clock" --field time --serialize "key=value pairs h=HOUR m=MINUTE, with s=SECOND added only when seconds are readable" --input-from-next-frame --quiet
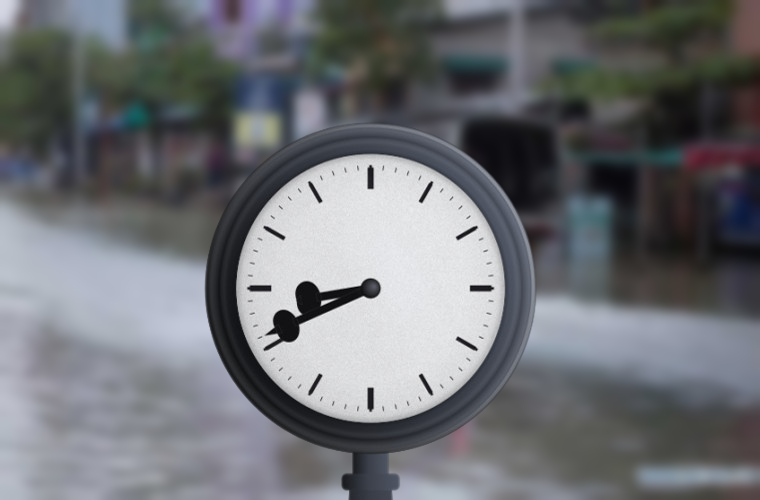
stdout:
h=8 m=41
